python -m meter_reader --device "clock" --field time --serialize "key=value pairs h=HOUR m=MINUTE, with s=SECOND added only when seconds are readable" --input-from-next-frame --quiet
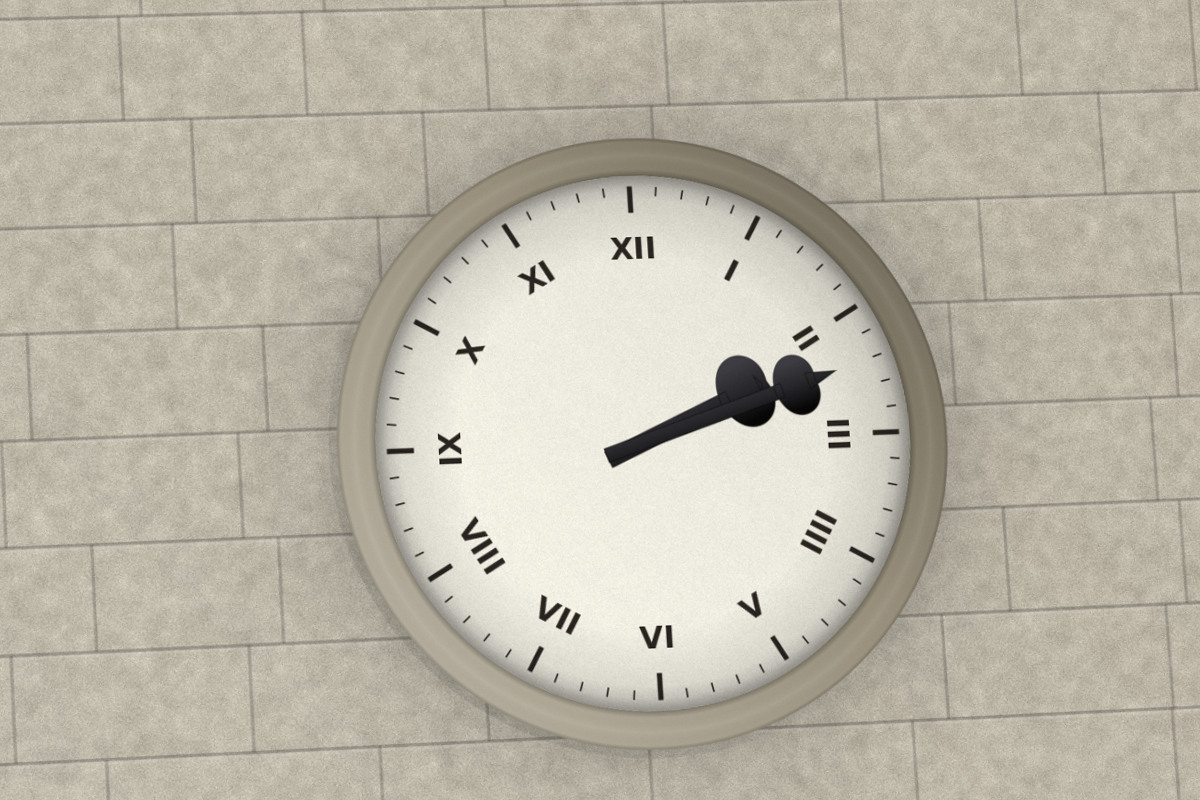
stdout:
h=2 m=12
